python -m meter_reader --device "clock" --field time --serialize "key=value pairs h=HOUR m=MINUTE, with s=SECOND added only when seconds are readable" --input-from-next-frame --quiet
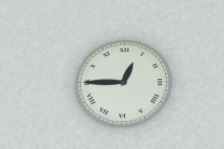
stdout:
h=12 m=45
